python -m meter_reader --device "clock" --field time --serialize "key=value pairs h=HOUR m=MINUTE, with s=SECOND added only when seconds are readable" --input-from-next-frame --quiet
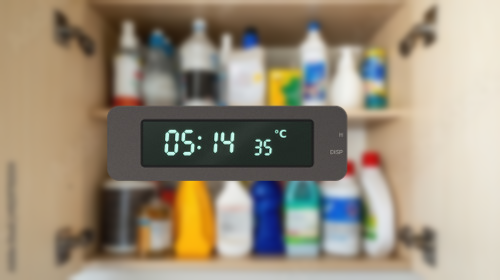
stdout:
h=5 m=14
